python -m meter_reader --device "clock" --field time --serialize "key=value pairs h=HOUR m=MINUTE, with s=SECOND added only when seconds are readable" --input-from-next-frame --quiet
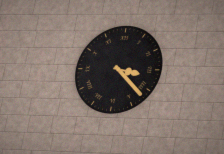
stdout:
h=3 m=22
